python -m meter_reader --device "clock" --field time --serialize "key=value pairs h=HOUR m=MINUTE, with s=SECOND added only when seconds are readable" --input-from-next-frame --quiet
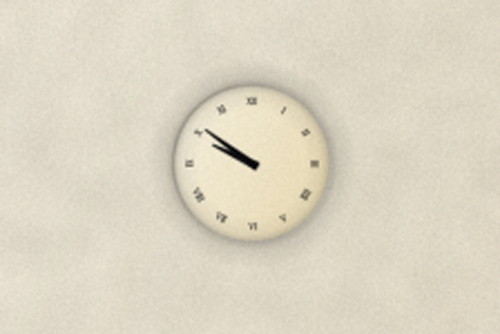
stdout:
h=9 m=51
